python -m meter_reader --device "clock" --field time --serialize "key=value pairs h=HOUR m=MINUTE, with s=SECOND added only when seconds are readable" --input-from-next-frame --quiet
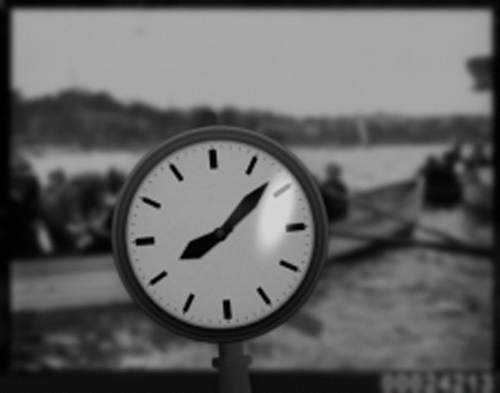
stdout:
h=8 m=8
